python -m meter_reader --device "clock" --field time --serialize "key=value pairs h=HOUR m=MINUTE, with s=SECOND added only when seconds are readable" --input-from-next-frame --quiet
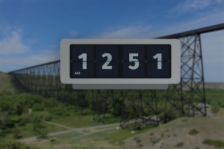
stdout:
h=12 m=51
